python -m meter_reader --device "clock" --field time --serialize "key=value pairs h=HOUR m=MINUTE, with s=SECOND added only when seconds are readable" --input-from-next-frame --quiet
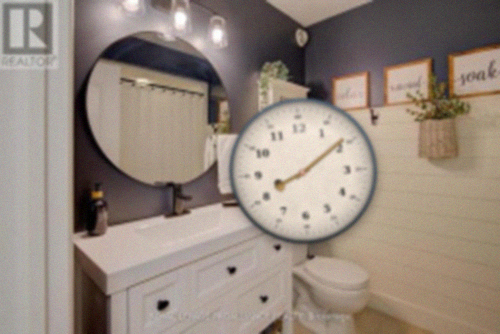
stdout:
h=8 m=9
